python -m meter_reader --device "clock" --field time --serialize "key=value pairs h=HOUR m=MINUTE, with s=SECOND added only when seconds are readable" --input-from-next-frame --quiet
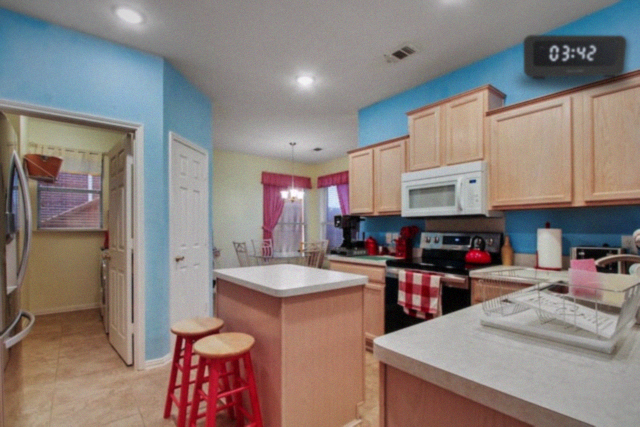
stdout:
h=3 m=42
